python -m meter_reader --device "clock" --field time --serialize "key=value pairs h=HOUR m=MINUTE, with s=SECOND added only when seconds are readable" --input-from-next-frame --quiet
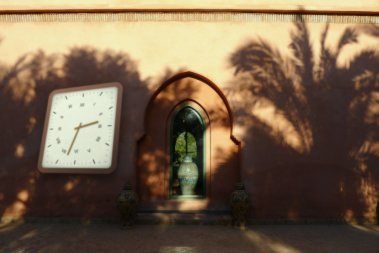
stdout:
h=2 m=33
